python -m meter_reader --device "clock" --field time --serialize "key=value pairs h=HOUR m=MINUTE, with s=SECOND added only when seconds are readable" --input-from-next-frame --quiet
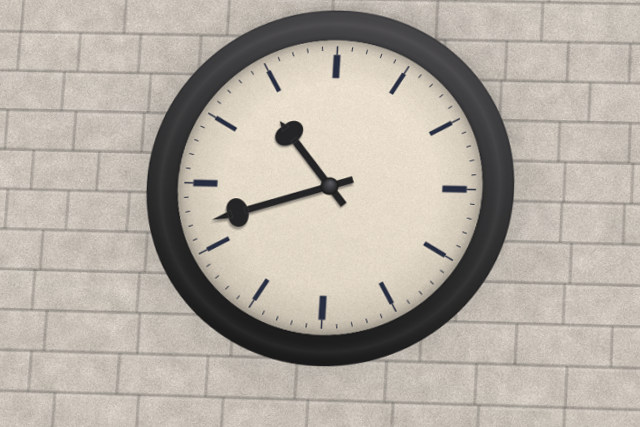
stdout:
h=10 m=42
